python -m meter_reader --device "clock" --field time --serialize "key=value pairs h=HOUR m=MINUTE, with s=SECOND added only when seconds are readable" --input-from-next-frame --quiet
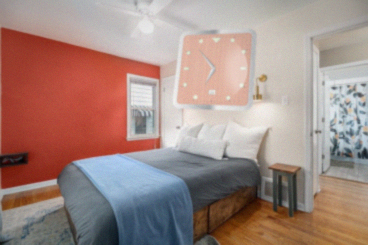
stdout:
h=6 m=53
